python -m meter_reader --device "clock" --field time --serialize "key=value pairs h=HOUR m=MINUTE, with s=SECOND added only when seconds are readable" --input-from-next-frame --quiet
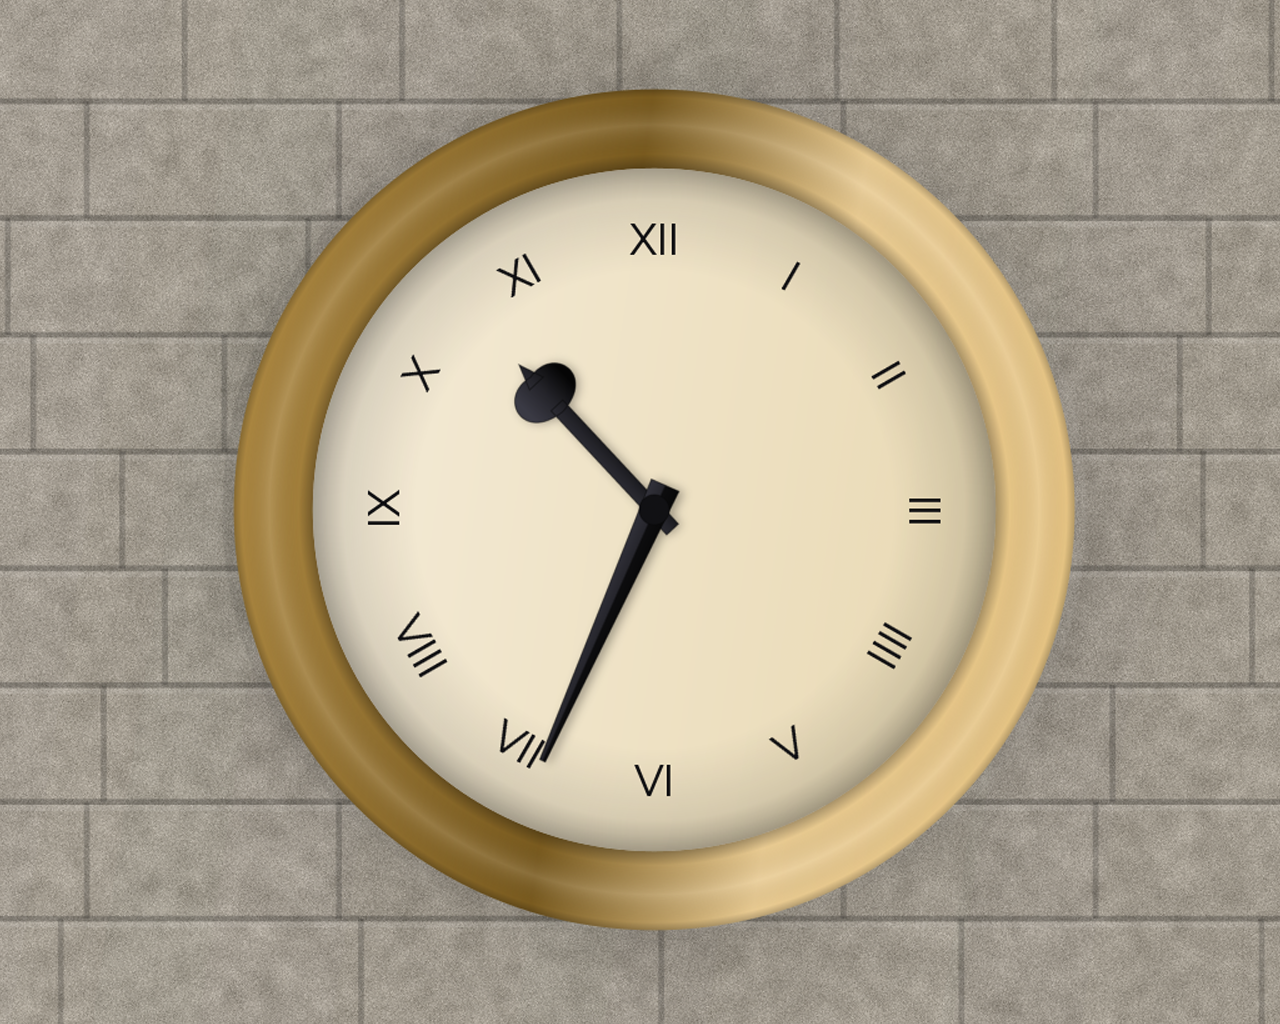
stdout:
h=10 m=34
